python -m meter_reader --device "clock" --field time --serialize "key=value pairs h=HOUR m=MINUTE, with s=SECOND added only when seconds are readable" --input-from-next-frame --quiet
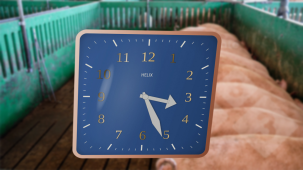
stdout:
h=3 m=26
